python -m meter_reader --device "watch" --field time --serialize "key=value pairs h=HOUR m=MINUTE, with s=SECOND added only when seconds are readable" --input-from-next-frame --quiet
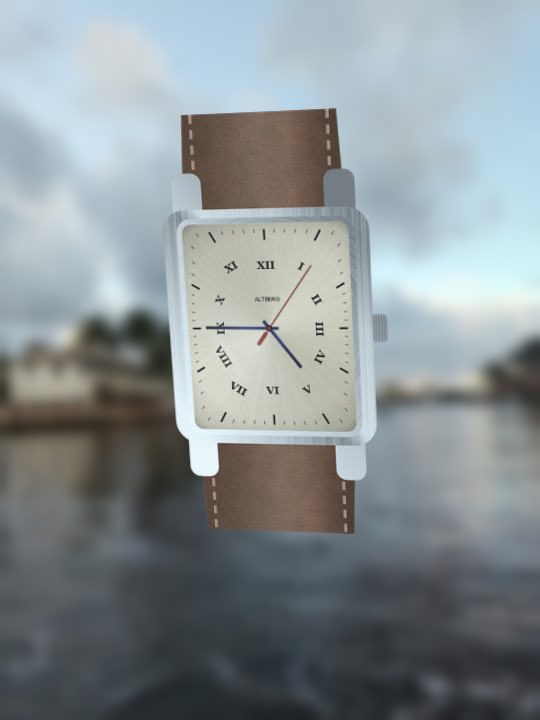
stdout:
h=4 m=45 s=6
